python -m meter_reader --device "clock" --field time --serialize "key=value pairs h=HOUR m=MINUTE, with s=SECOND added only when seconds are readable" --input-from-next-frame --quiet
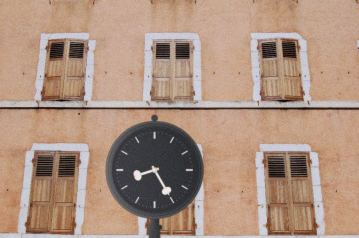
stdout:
h=8 m=25
